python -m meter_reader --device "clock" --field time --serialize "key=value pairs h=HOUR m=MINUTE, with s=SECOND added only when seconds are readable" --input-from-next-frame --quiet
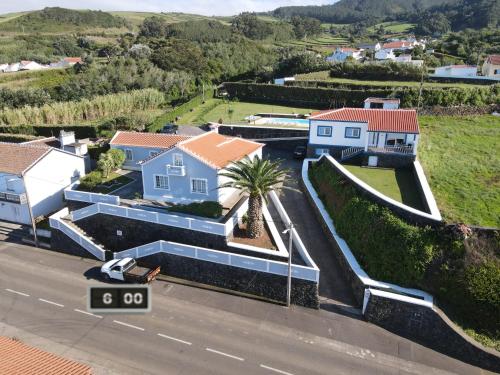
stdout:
h=6 m=0
